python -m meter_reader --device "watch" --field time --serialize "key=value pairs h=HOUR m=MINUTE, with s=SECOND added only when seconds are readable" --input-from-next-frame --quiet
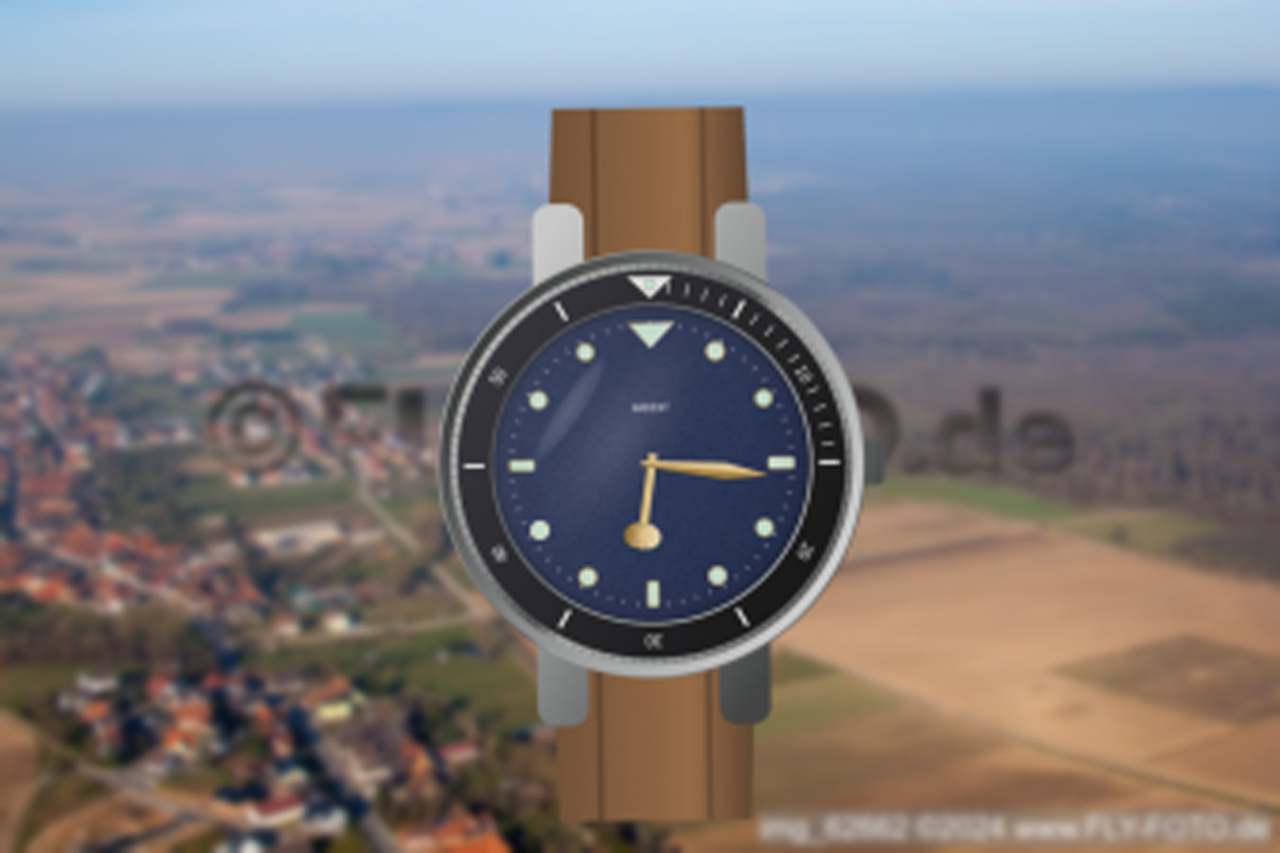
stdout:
h=6 m=16
